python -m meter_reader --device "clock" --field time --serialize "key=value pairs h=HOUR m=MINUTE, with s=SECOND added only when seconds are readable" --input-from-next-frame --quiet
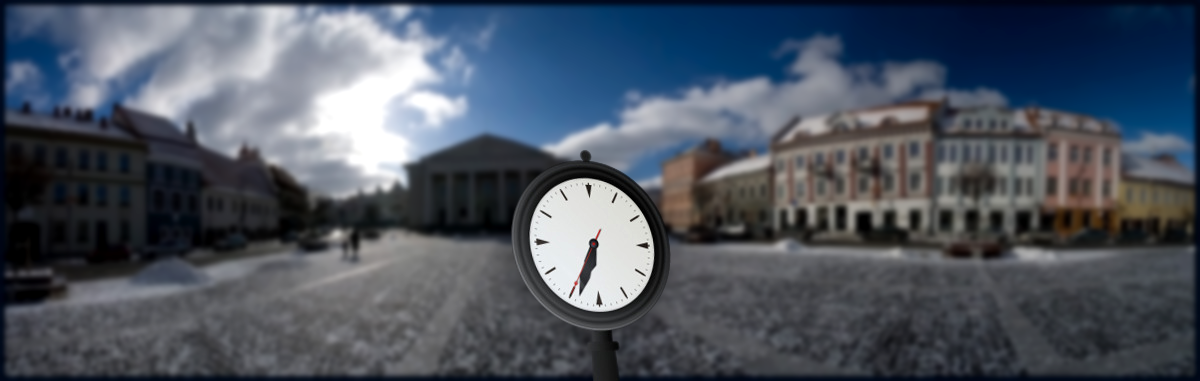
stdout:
h=6 m=33 s=35
